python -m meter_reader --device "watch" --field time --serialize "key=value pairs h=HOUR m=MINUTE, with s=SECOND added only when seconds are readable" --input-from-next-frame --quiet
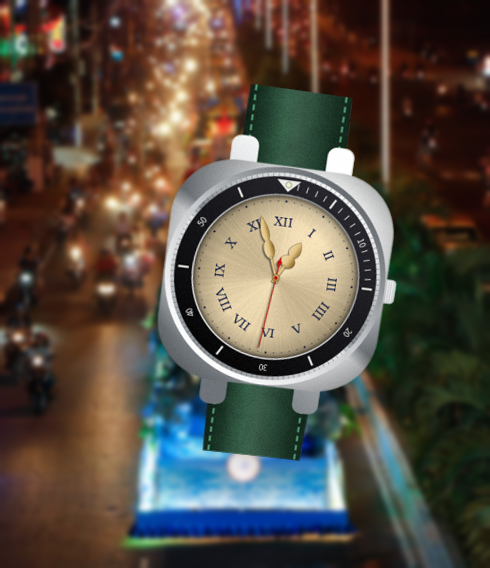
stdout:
h=12 m=56 s=31
